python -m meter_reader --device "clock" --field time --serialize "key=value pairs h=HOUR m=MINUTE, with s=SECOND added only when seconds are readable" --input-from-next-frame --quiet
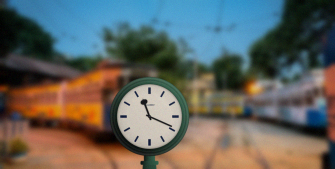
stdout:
h=11 m=19
